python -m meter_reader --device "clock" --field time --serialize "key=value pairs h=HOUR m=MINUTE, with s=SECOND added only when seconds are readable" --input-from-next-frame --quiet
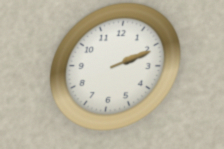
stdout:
h=2 m=11
